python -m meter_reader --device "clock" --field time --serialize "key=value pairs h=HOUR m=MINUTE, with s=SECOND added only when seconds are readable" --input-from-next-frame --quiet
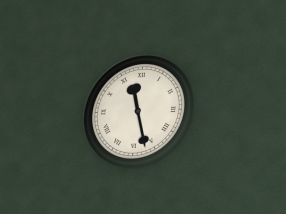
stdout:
h=11 m=27
